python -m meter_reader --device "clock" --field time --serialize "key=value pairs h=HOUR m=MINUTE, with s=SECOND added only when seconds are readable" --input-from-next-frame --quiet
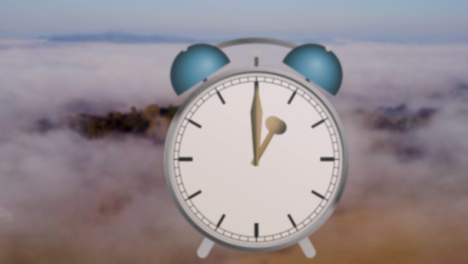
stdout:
h=1 m=0
